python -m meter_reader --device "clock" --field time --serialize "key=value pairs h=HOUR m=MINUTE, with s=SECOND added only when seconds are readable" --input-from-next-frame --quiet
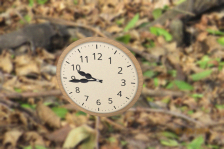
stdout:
h=9 m=44
